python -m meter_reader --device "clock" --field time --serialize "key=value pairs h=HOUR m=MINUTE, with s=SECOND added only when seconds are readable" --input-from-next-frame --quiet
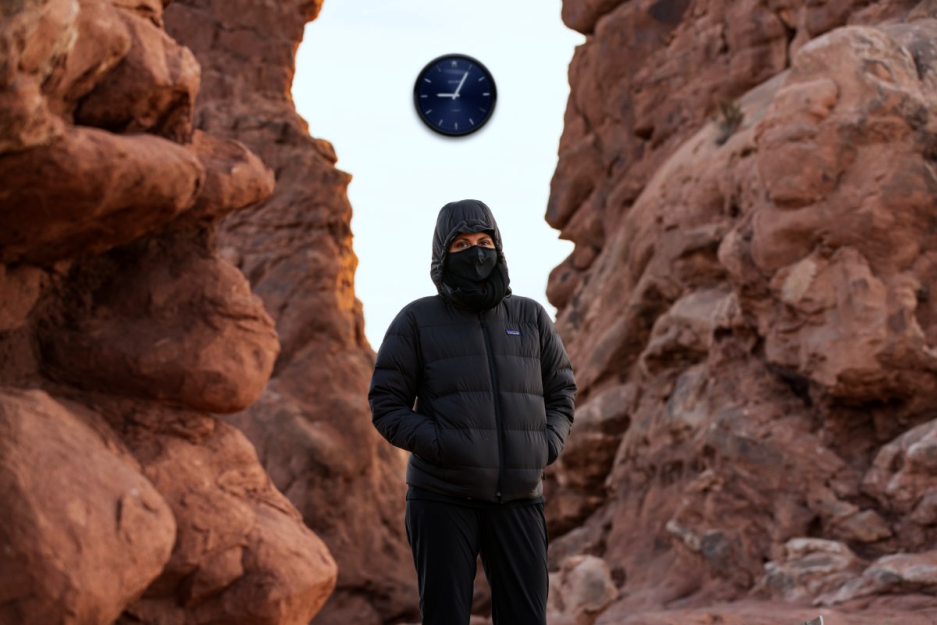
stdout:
h=9 m=5
